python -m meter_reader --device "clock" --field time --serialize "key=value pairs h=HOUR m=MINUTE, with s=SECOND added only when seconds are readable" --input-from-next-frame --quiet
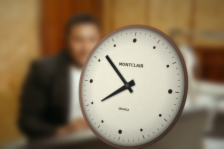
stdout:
h=7 m=52
